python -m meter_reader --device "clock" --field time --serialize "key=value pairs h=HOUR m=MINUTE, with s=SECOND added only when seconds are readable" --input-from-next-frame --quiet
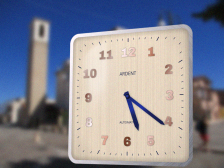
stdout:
h=5 m=21
